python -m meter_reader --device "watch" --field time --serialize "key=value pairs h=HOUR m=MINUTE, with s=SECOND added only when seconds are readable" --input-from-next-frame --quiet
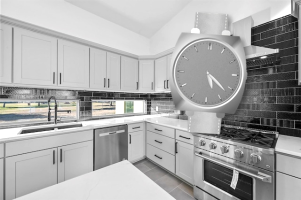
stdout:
h=5 m=22
